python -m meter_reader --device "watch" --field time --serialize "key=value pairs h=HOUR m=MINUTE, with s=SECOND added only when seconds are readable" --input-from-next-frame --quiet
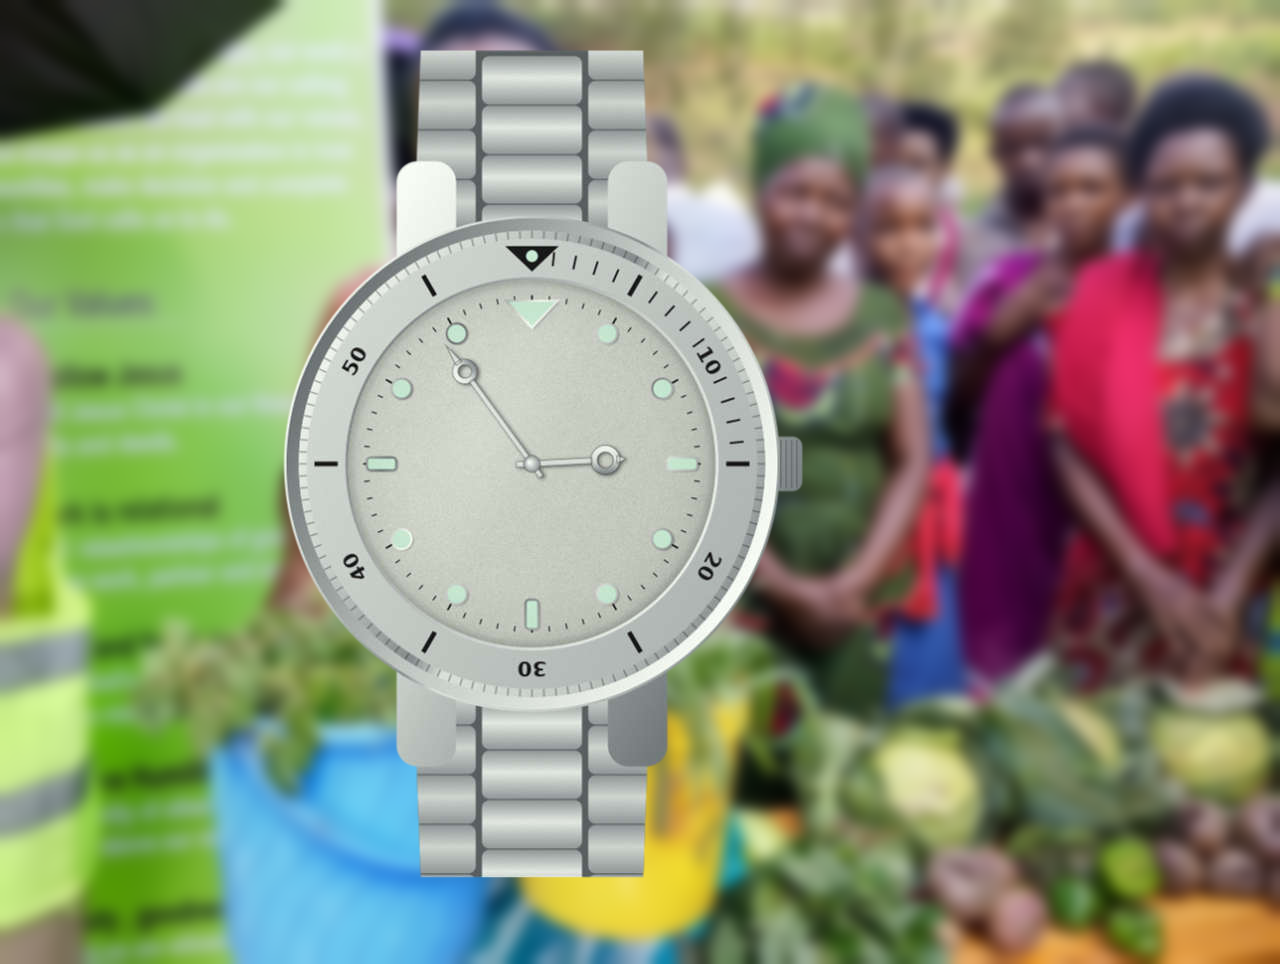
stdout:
h=2 m=54
